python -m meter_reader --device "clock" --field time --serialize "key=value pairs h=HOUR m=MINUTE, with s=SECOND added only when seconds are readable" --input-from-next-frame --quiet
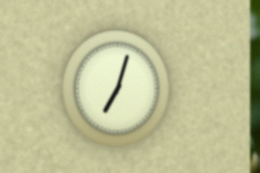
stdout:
h=7 m=3
